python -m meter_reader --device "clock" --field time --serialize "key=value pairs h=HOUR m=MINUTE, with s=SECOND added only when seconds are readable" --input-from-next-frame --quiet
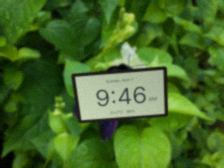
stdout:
h=9 m=46
